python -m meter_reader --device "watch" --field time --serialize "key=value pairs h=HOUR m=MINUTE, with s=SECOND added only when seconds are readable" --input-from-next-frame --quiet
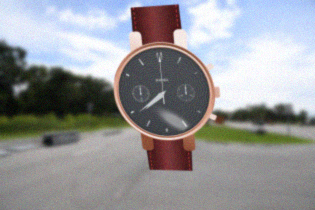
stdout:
h=7 m=39
